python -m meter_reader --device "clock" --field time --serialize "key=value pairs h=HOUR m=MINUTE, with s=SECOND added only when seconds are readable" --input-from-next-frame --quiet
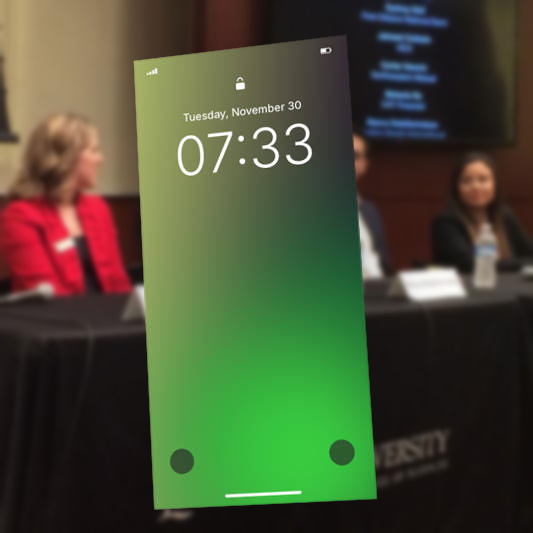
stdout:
h=7 m=33
